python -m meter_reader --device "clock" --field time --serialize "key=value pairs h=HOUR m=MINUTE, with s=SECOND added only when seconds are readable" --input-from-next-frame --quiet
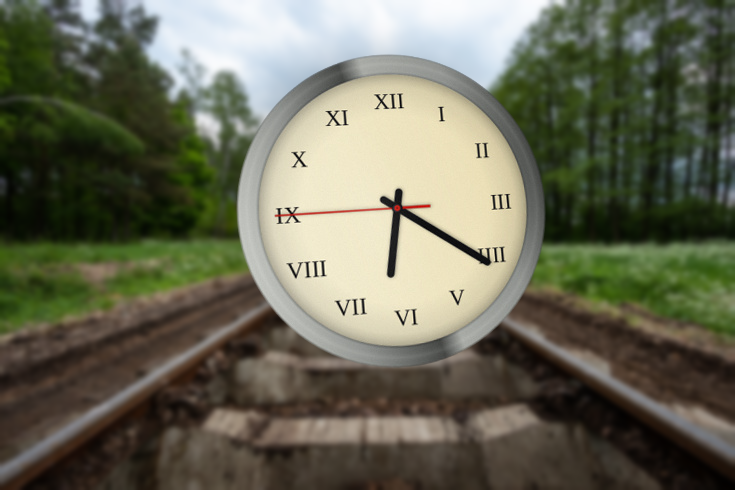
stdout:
h=6 m=20 s=45
